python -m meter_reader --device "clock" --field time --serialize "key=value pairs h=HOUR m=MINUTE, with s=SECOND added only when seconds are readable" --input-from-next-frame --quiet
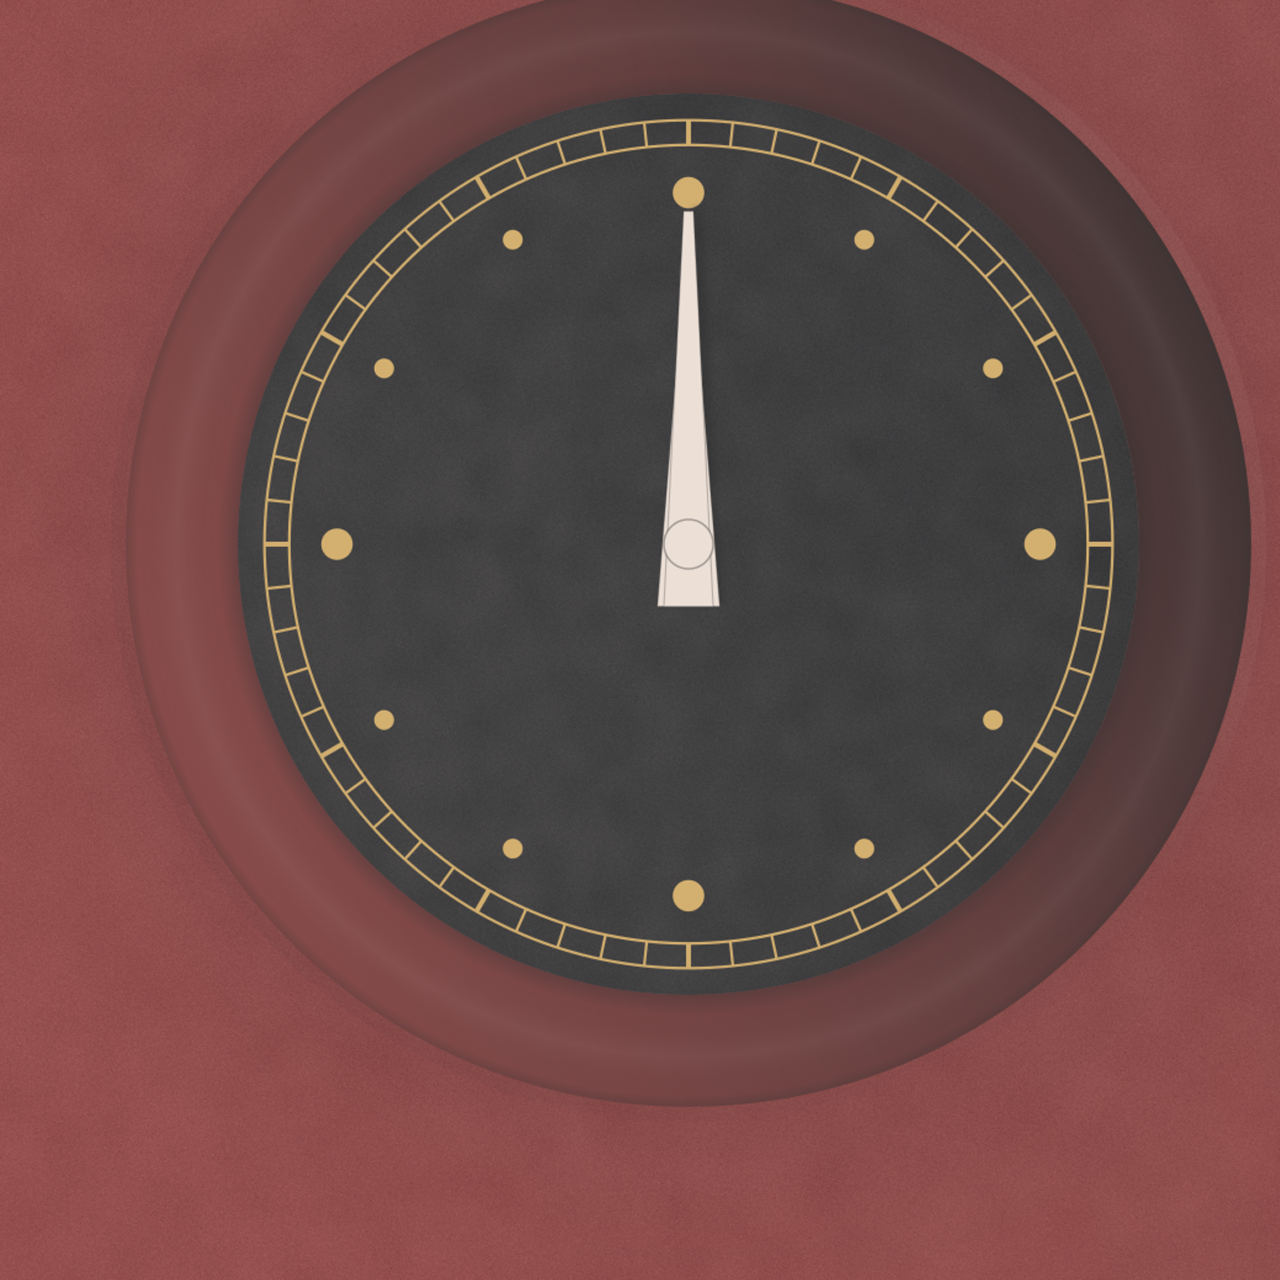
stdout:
h=12 m=0
